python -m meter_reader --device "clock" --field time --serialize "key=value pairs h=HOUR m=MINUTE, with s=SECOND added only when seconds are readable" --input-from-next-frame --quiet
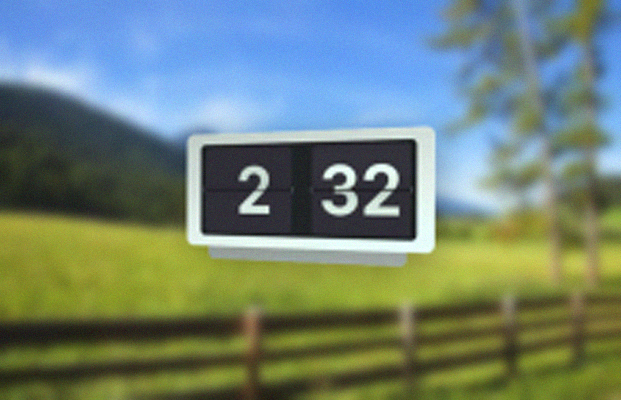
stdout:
h=2 m=32
